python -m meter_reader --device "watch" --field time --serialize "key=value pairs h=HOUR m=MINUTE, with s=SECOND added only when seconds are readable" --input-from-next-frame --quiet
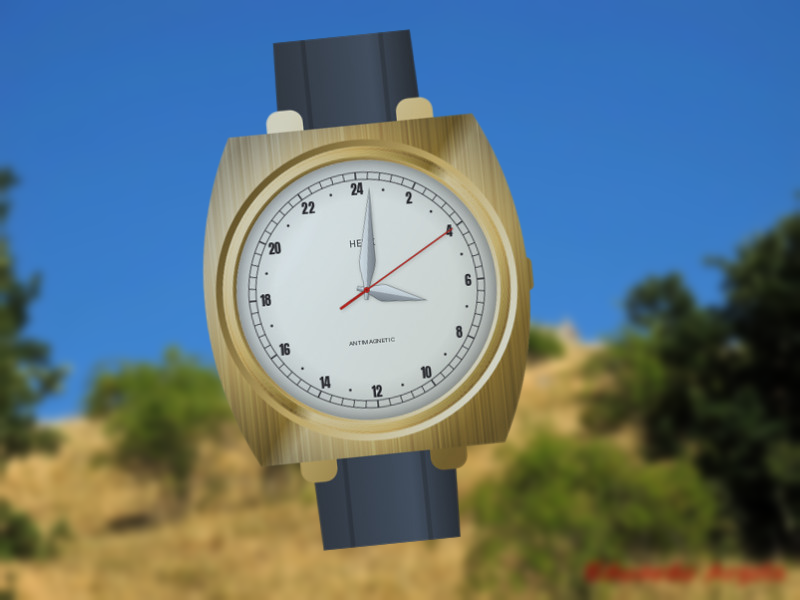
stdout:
h=7 m=1 s=10
